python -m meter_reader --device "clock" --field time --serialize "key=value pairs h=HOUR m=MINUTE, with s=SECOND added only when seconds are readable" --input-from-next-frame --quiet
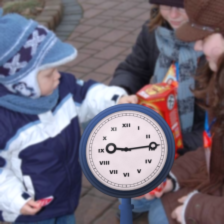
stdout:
h=9 m=14
